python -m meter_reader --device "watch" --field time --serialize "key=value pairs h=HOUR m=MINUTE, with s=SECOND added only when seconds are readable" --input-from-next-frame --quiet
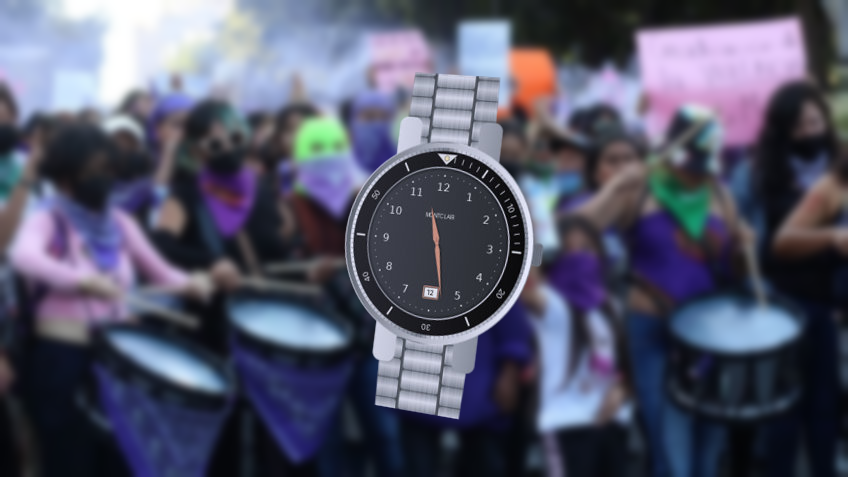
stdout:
h=11 m=28
